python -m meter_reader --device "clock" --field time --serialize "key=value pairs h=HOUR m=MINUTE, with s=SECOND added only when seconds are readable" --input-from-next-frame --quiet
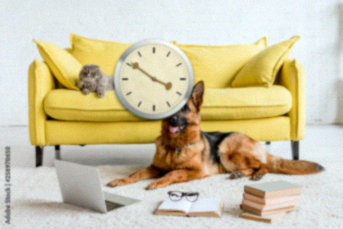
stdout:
h=3 m=51
